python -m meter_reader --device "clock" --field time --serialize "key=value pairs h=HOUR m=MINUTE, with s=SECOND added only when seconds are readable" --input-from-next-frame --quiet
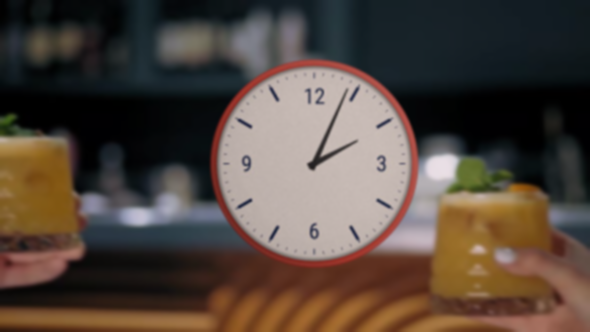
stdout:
h=2 m=4
